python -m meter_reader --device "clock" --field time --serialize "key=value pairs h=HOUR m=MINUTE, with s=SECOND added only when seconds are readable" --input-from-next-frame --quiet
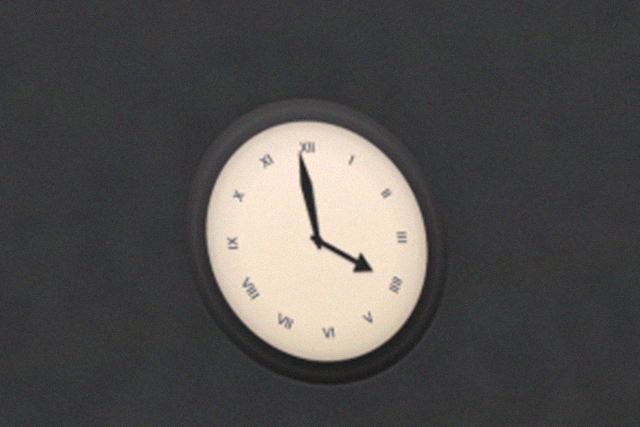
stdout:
h=3 m=59
